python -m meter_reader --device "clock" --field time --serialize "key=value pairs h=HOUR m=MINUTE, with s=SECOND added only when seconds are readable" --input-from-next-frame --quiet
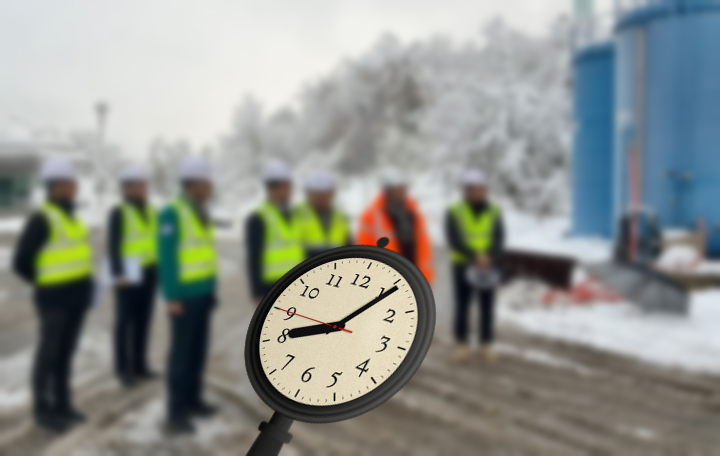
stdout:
h=8 m=5 s=45
